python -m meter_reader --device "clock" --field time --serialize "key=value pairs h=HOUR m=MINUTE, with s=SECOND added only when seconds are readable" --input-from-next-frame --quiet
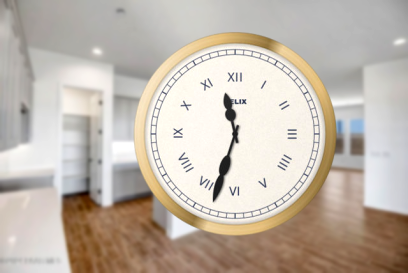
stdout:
h=11 m=33
